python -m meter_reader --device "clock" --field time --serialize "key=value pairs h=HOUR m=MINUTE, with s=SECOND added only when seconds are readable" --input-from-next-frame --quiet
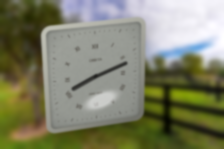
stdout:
h=8 m=12
